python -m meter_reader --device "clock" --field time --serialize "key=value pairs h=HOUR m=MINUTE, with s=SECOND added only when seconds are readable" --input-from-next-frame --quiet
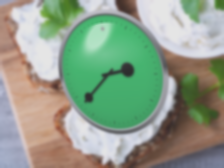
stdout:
h=2 m=38
